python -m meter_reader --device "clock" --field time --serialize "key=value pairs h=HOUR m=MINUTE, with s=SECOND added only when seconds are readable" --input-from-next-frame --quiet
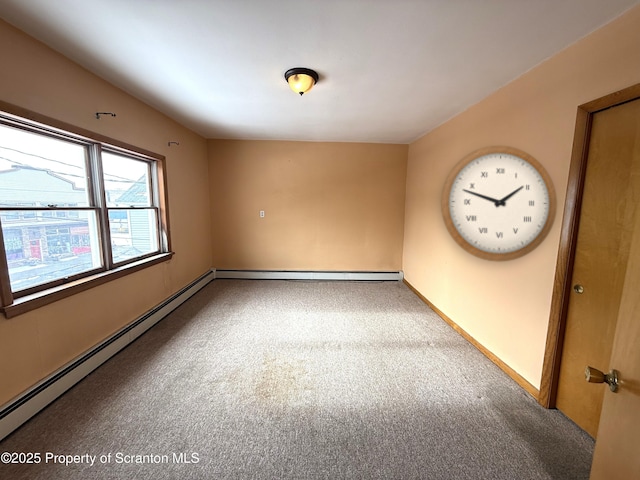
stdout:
h=1 m=48
